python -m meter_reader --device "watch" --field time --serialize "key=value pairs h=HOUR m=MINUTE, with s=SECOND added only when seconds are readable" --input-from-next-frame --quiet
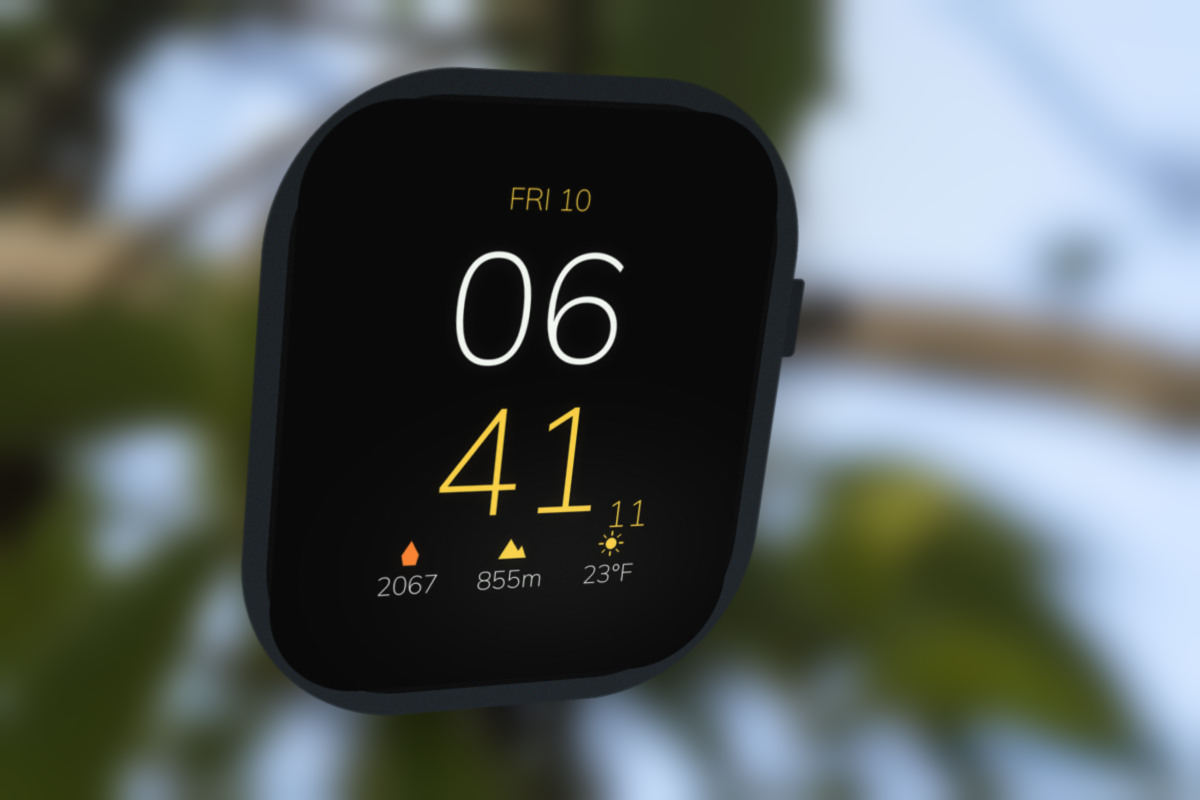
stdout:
h=6 m=41 s=11
